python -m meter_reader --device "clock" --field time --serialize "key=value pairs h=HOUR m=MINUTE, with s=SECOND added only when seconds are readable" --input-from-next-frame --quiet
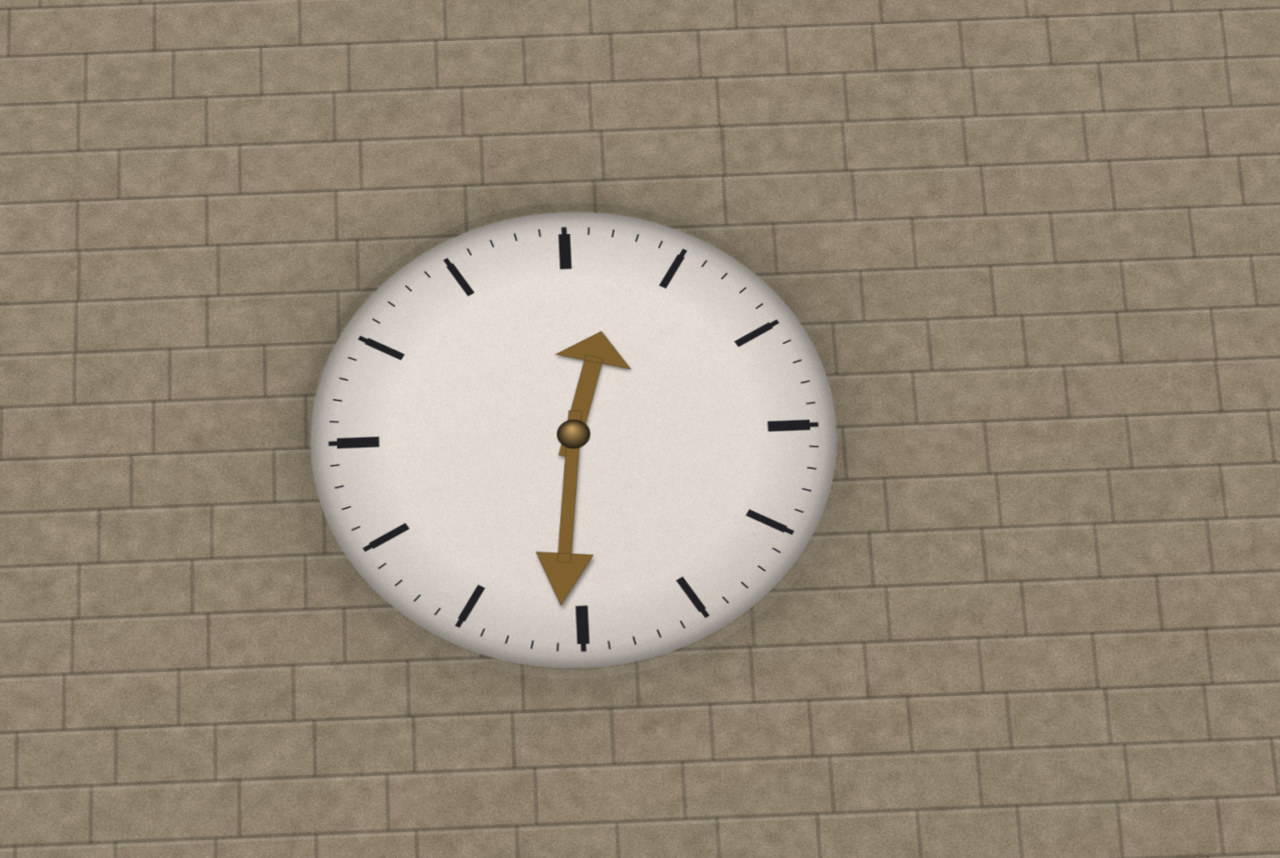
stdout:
h=12 m=31
